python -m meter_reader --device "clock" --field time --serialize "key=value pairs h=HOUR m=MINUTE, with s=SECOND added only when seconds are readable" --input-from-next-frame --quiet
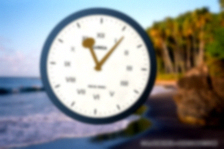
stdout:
h=11 m=6
